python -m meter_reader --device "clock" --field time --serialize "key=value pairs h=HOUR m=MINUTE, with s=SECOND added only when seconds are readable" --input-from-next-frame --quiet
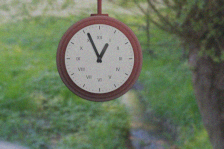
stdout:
h=12 m=56
